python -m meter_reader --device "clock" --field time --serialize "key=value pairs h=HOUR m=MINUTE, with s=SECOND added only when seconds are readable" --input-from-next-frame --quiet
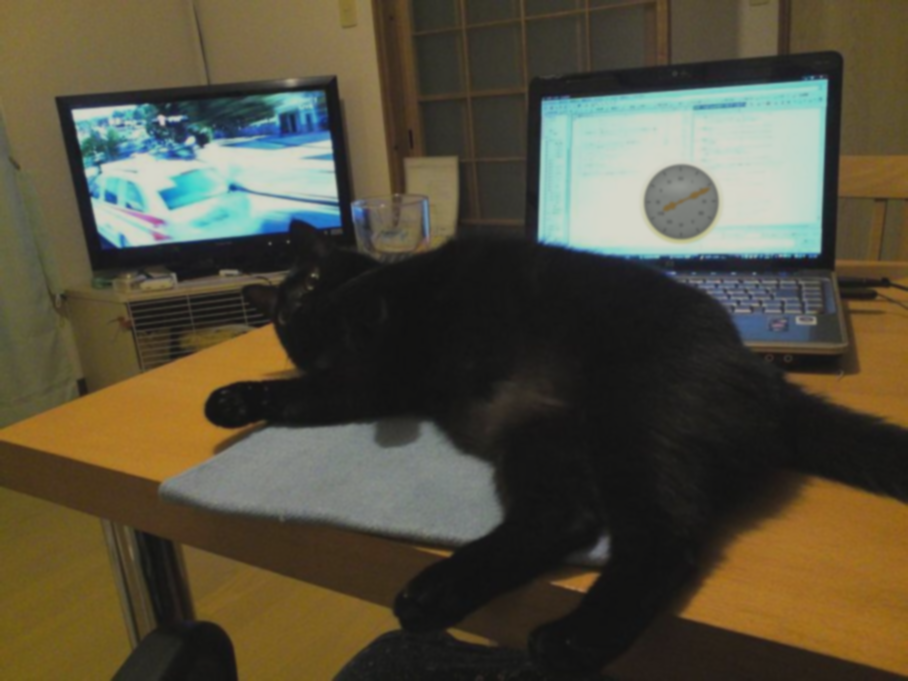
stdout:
h=8 m=11
